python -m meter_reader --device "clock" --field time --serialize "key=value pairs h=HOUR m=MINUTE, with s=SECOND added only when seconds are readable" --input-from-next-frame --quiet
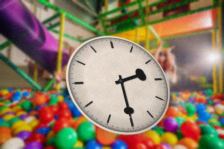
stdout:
h=2 m=30
